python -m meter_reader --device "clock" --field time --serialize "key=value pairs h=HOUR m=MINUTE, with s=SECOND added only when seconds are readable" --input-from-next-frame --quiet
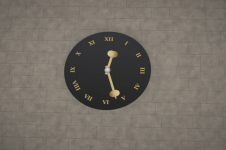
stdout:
h=12 m=27
